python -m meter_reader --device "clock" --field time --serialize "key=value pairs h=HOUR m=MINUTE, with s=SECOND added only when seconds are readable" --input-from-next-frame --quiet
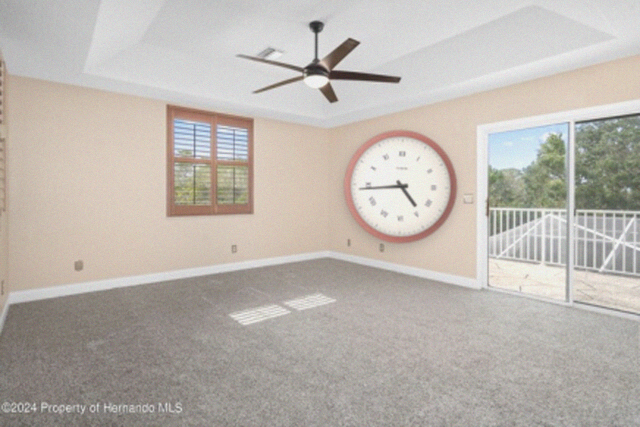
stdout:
h=4 m=44
